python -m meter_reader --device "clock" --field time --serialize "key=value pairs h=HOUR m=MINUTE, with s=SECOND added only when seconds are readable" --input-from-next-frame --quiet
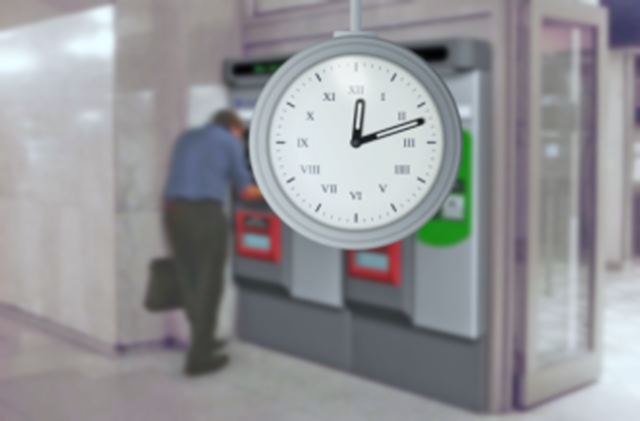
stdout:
h=12 m=12
